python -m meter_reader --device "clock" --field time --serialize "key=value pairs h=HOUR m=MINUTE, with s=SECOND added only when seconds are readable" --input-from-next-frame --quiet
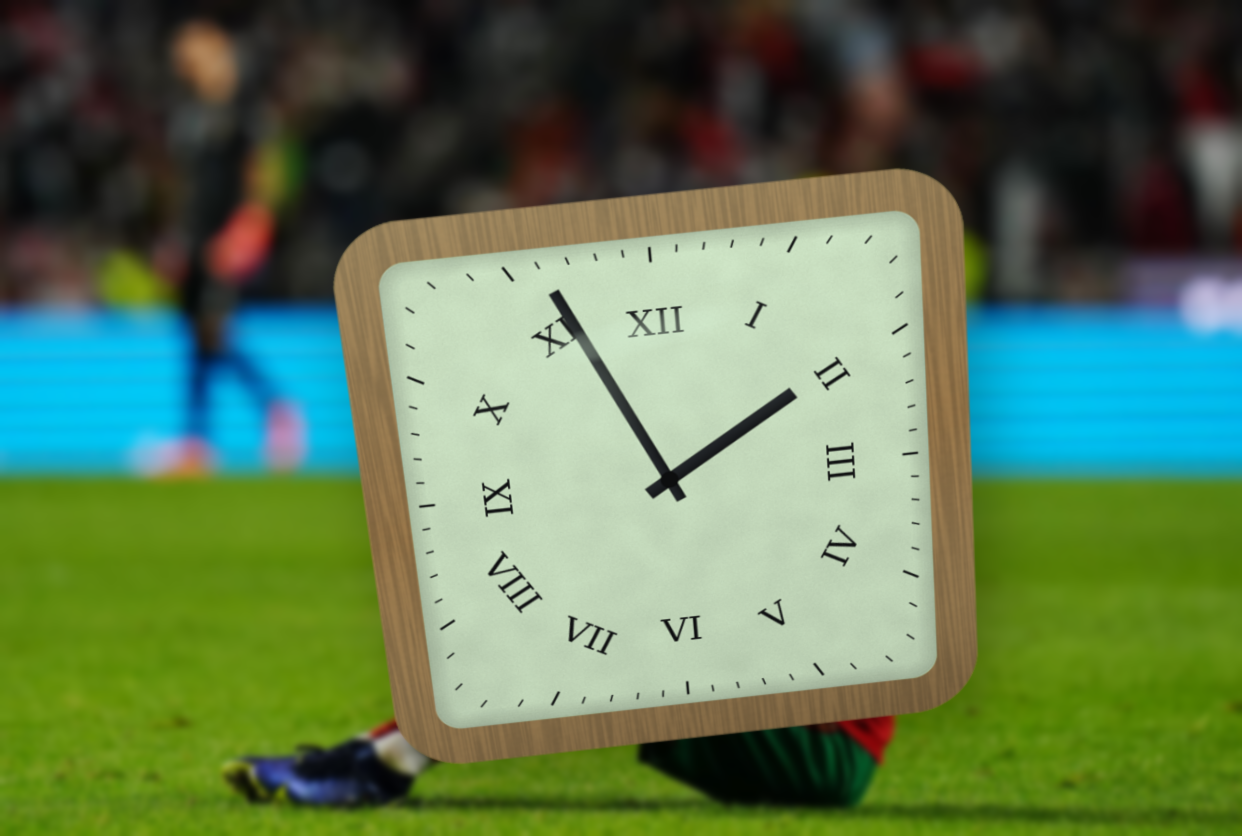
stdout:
h=1 m=56
